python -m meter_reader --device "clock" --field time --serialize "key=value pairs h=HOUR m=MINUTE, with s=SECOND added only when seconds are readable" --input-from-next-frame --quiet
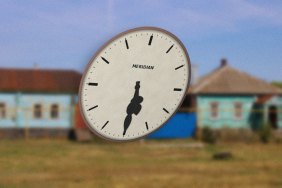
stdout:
h=5 m=30
